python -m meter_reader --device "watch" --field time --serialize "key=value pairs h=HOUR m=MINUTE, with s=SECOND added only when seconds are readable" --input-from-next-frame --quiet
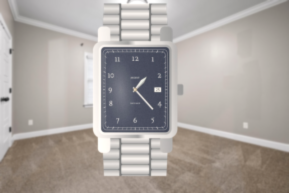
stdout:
h=1 m=23
